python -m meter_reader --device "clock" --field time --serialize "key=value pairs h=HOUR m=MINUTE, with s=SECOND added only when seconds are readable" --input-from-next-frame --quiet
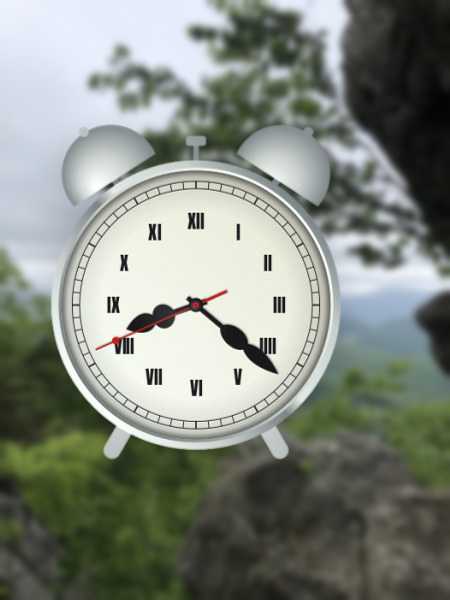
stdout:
h=8 m=21 s=41
